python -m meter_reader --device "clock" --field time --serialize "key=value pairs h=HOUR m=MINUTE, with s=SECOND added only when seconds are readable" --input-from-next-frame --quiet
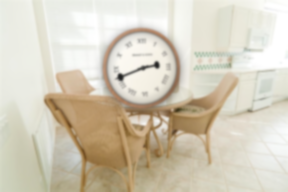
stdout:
h=2 m=42
